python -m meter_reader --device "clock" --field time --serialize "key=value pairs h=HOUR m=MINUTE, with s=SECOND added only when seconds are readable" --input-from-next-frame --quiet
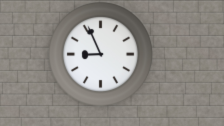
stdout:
h=8 m=56
